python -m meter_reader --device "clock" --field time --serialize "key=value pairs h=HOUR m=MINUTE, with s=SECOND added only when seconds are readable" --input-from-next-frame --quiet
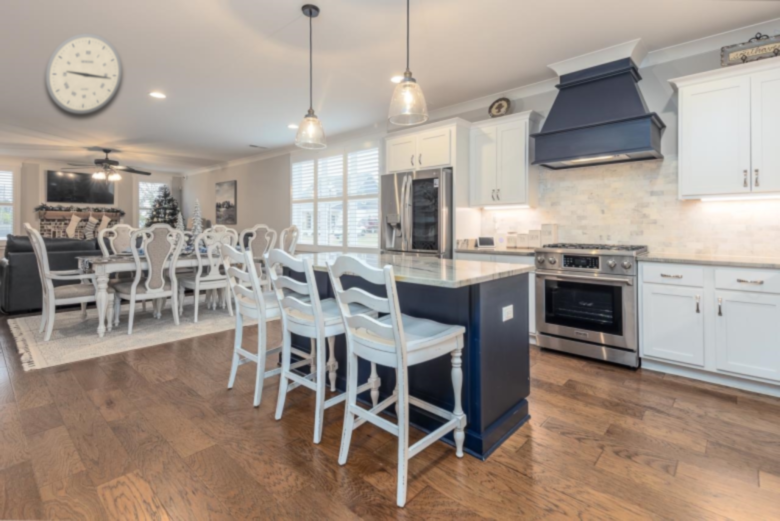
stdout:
h=9 m=16
